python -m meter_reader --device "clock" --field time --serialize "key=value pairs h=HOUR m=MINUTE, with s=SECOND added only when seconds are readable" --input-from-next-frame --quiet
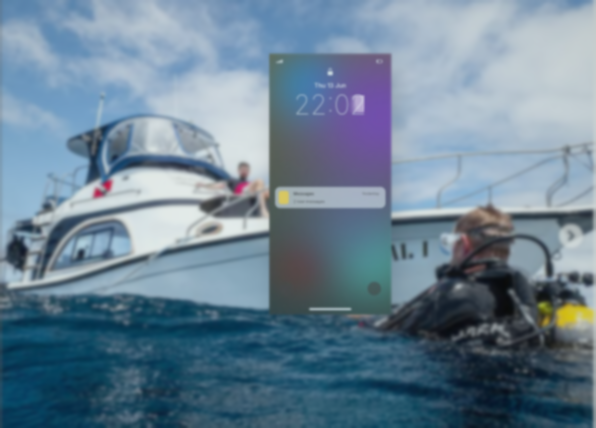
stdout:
h=22 m=2
